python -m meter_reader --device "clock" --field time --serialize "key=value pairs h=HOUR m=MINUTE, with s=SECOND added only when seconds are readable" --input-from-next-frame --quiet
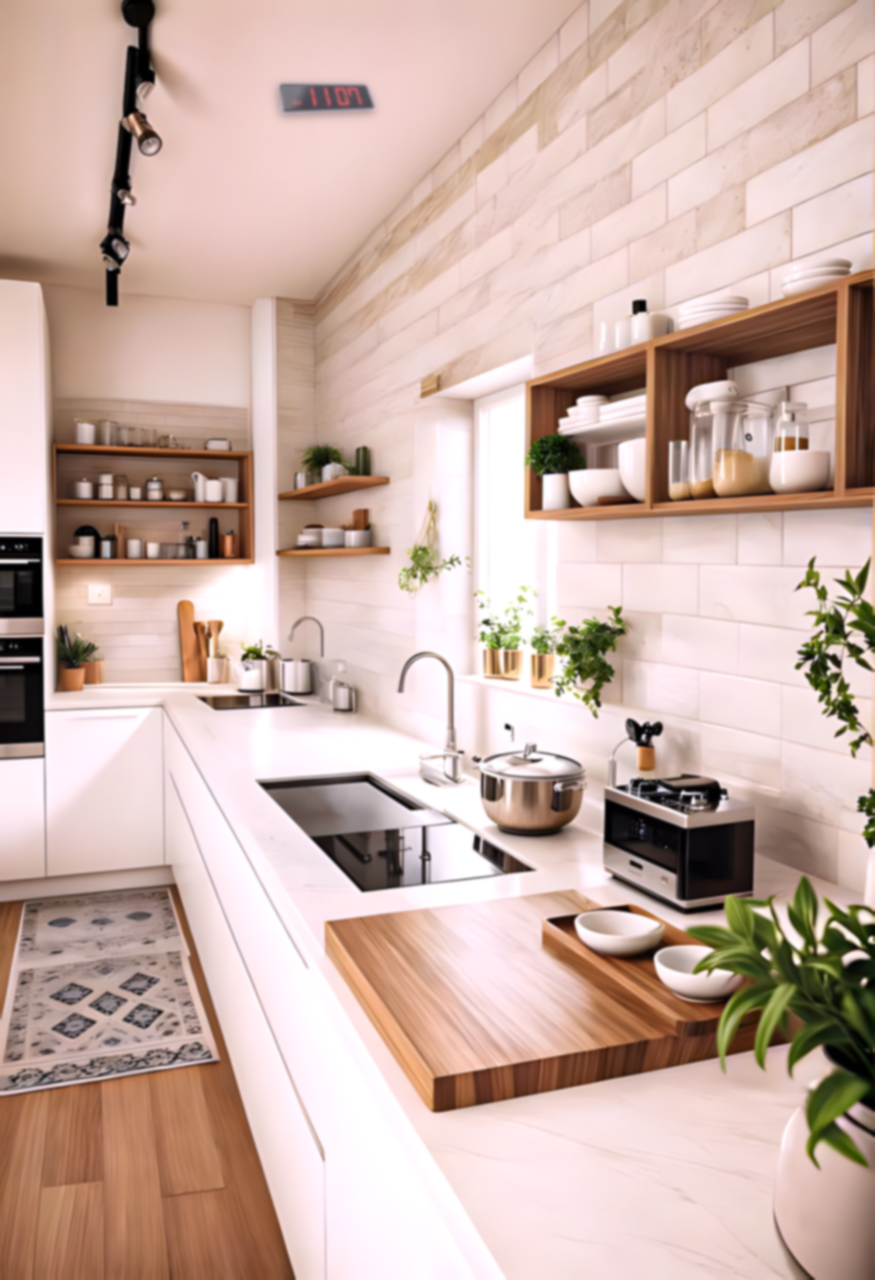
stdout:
h=11 m=7
